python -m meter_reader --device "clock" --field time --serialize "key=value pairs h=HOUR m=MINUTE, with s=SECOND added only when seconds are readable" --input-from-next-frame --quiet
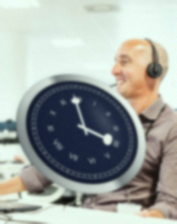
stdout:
h=3 m=59
